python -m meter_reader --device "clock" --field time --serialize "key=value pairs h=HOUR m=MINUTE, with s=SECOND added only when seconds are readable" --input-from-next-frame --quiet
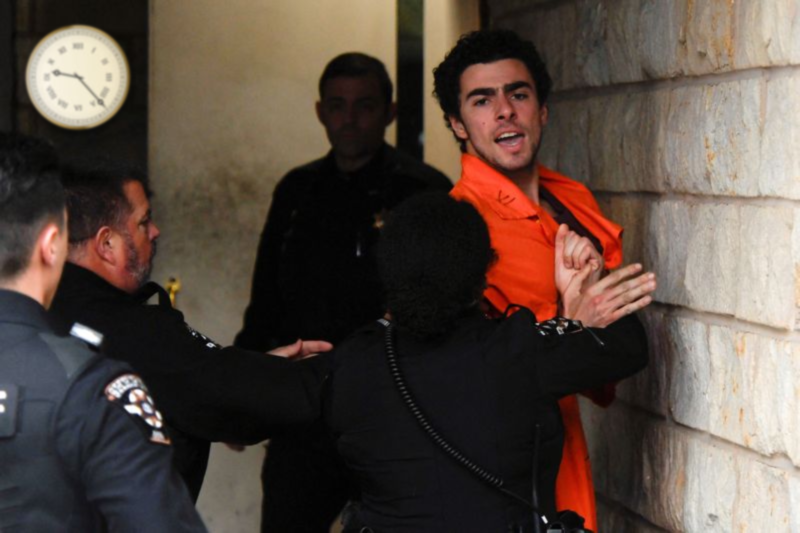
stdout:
h=9 m=23
